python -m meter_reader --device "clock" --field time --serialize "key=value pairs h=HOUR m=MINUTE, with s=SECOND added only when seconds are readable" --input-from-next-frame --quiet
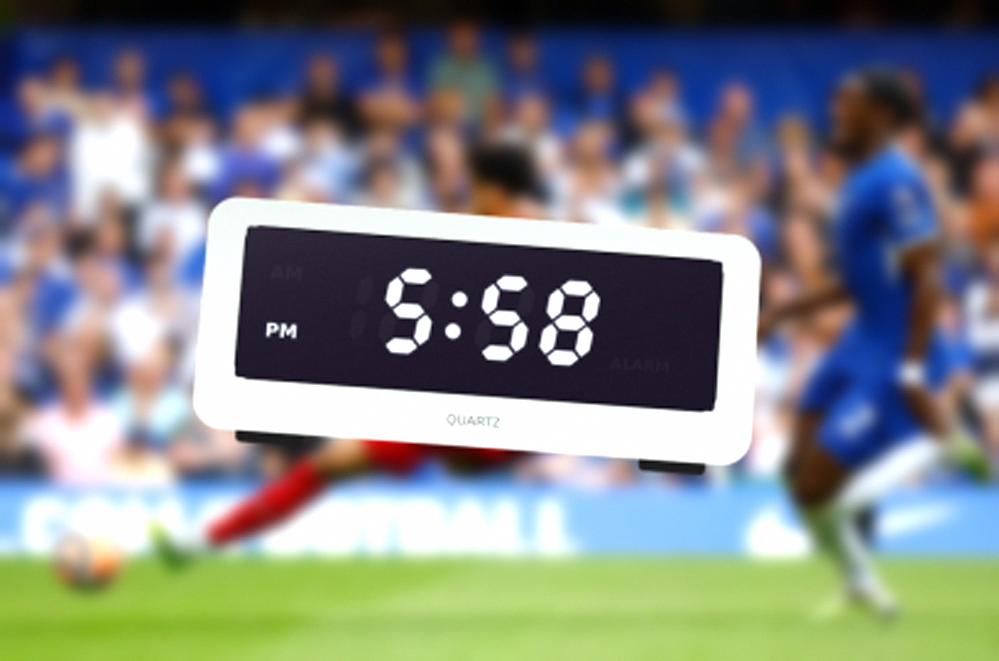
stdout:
h=5 m=58
